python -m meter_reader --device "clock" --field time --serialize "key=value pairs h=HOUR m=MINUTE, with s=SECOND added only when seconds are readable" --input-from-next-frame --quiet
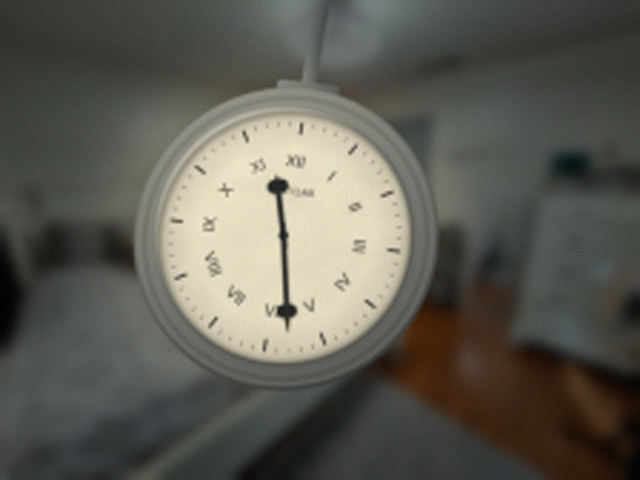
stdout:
h=11 m=28
